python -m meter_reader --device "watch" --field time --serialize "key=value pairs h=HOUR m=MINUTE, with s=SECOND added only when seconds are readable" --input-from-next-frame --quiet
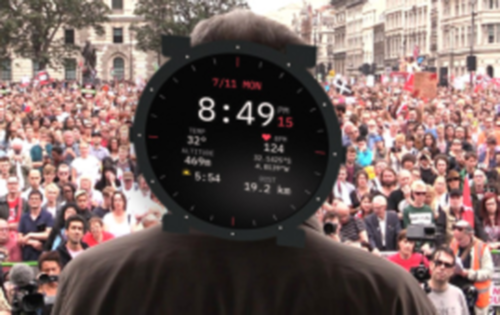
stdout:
h=8 m=49
